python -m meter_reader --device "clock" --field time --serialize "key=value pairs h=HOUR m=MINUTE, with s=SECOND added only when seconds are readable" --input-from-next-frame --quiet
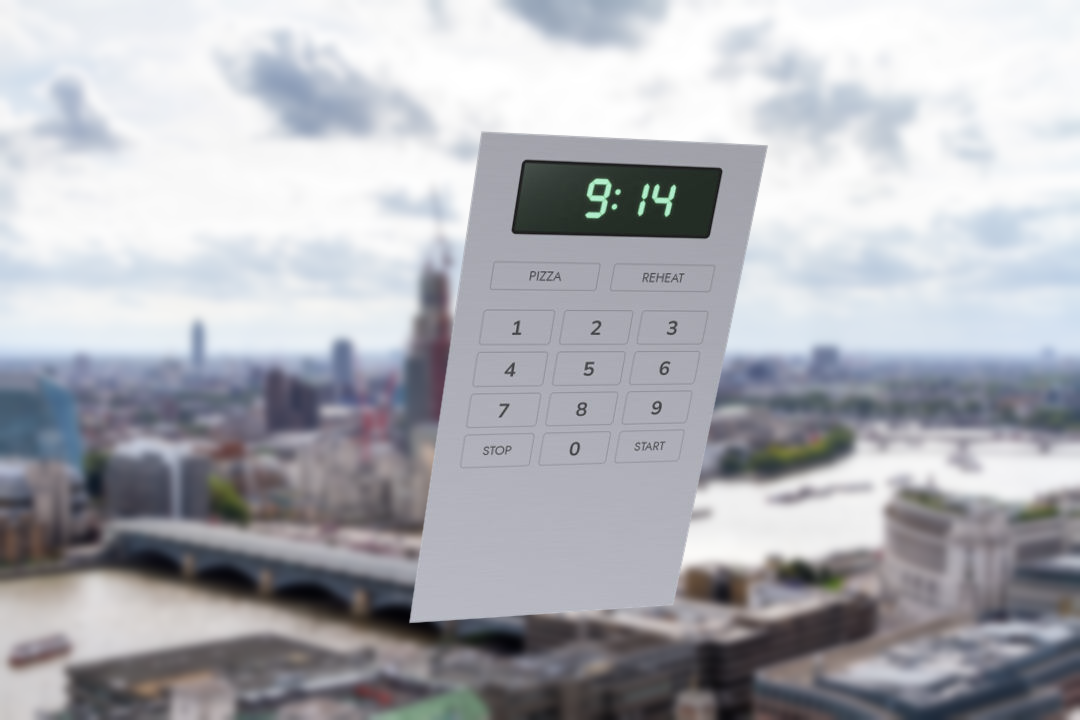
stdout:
h=9 m=14
